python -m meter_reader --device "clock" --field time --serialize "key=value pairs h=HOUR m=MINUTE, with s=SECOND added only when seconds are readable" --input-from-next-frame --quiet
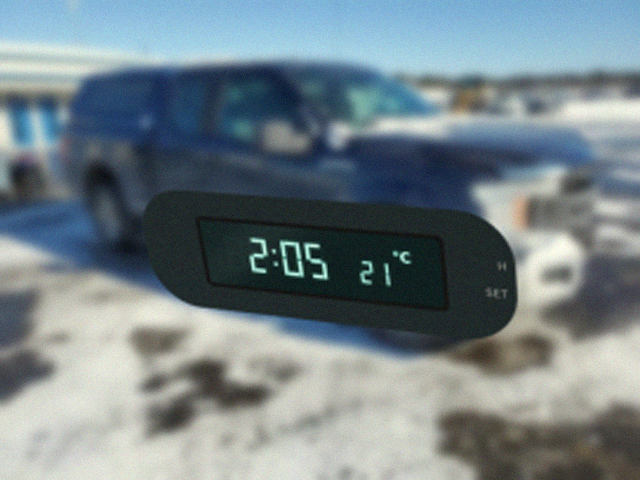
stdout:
h=2 m=5
